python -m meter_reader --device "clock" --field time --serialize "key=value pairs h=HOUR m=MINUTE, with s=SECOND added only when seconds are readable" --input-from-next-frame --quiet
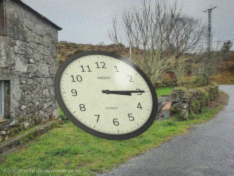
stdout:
h=3 m=15
